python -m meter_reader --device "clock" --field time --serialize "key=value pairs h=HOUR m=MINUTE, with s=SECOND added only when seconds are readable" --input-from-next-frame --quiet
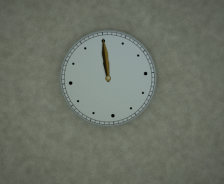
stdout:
h=12 m=0
